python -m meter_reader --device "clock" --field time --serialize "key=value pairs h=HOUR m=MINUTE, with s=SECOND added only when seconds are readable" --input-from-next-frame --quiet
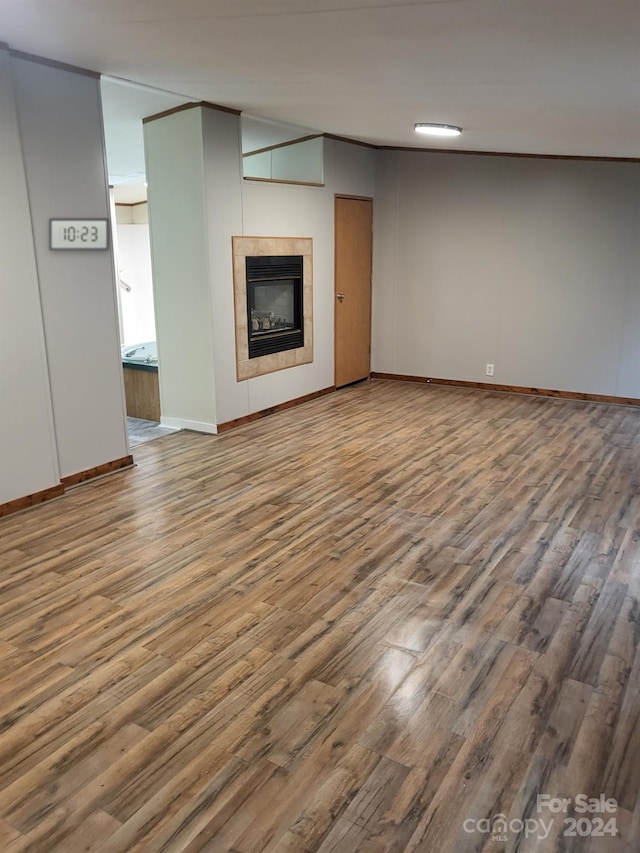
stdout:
h=10 m=23
